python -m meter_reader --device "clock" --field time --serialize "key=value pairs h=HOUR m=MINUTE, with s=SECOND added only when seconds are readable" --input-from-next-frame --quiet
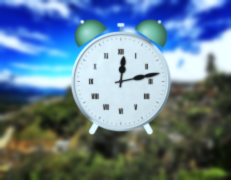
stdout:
h=12 m=13
